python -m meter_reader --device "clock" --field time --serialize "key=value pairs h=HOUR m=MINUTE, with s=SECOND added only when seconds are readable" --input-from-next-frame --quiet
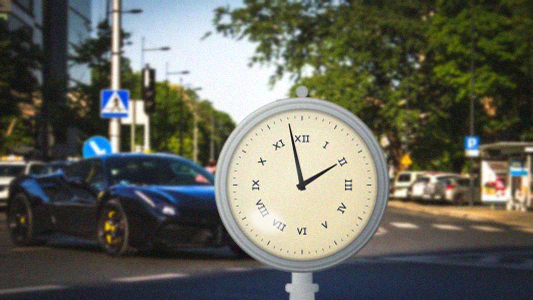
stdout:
h=1 m=58
